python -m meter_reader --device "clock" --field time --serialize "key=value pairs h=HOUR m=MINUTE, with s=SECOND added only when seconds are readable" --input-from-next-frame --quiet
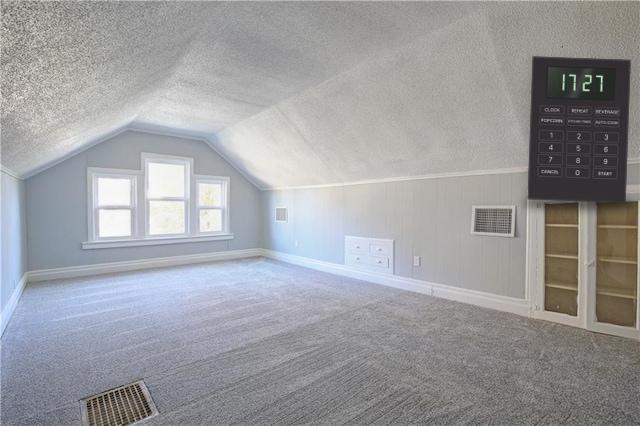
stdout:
h=17 m=27
